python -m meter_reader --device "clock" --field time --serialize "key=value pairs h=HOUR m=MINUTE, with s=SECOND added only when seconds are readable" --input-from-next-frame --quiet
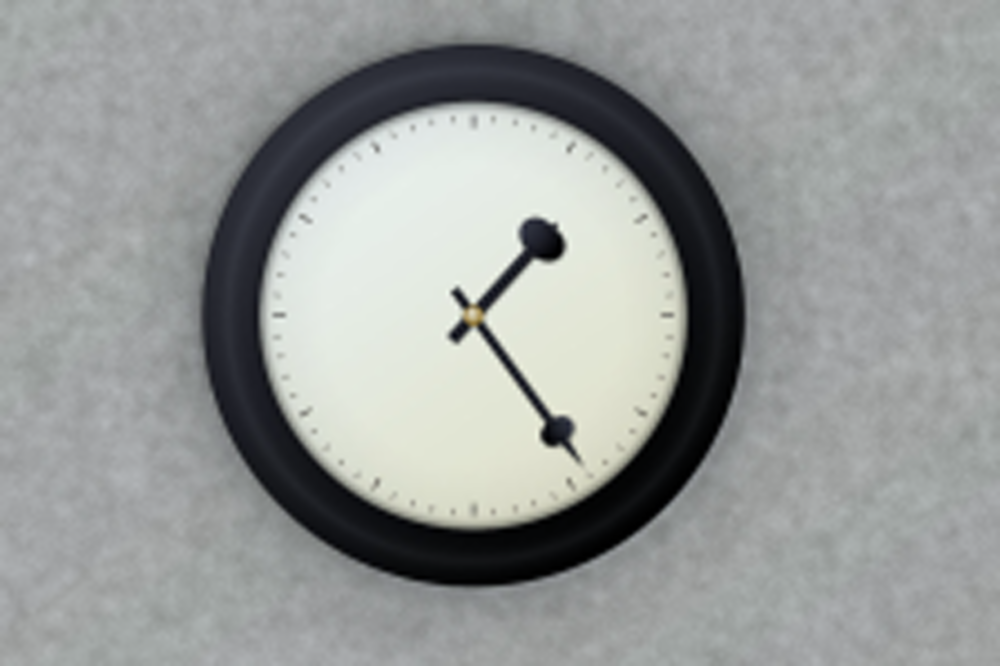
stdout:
h=1 m=24
